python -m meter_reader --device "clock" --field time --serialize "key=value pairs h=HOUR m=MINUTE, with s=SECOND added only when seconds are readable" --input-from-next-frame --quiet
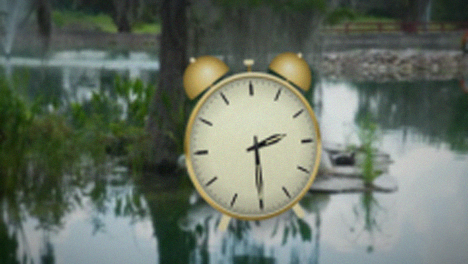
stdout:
h=2 m=30
